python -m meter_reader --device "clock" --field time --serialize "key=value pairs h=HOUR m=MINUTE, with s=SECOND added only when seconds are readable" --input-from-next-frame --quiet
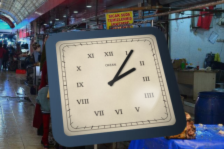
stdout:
h=2 m=6
